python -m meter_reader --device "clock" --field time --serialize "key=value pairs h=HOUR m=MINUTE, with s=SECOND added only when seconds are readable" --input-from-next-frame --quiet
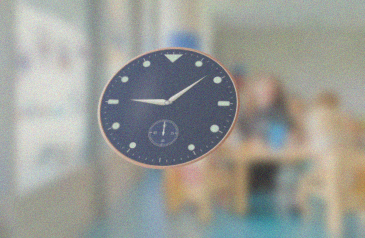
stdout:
h=9 m=8
